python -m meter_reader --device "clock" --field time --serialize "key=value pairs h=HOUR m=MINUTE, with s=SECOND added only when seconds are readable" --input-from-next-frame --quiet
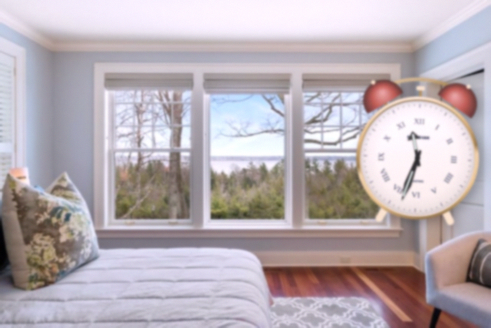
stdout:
h=11 m=33
